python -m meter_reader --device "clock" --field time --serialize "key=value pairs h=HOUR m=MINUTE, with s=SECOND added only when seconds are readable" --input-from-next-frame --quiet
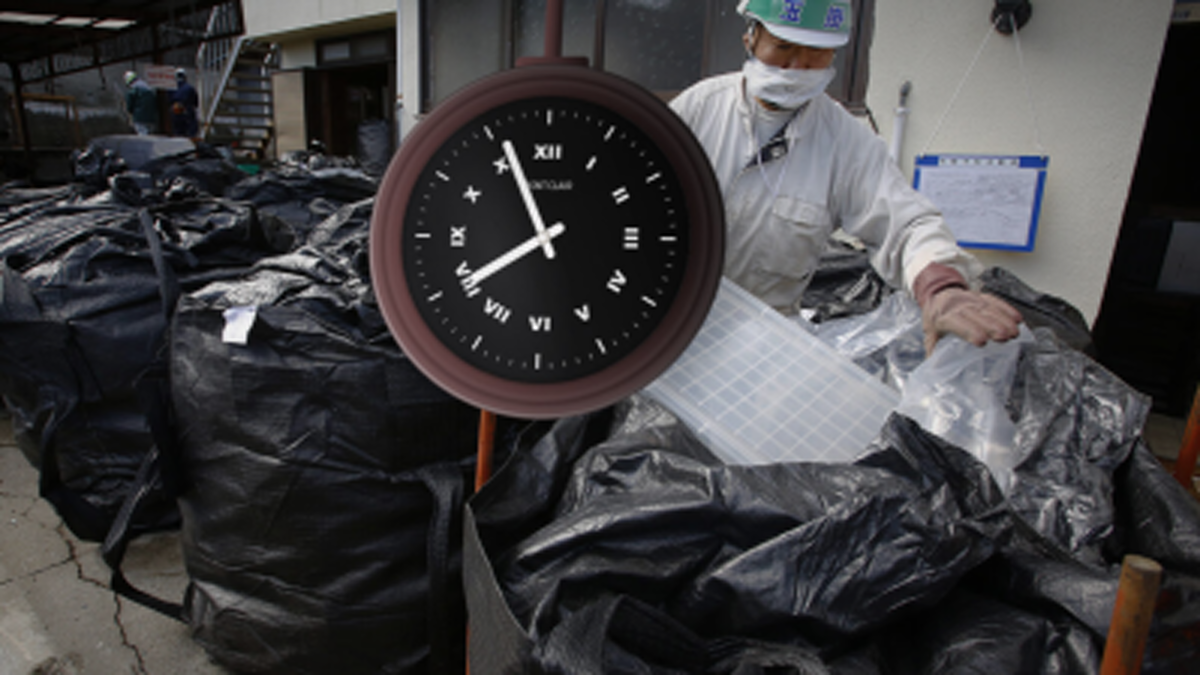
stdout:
h=7 m=56
